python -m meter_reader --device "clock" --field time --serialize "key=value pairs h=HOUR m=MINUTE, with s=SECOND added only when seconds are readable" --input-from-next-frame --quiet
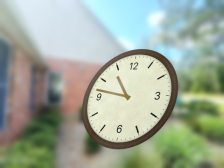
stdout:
h=10 m=47
